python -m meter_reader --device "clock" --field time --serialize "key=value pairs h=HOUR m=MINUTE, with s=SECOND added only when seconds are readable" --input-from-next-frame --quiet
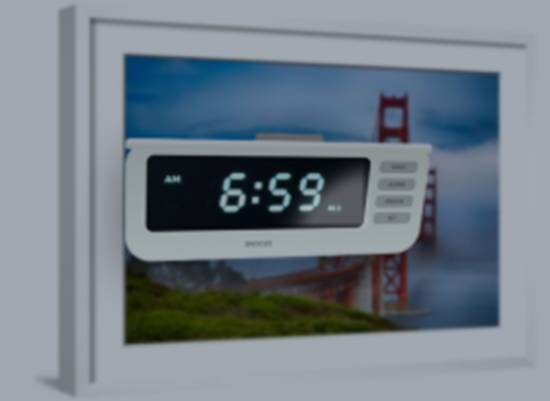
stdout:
h=6 m=59
